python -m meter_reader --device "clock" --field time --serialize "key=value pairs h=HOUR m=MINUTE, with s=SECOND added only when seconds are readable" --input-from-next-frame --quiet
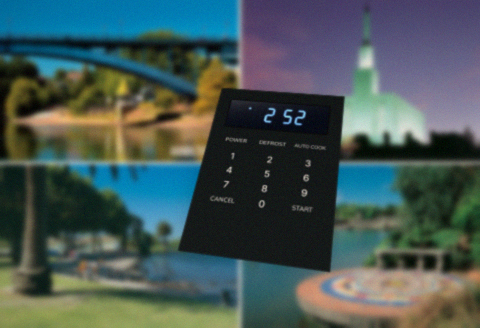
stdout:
h=2 m=52
